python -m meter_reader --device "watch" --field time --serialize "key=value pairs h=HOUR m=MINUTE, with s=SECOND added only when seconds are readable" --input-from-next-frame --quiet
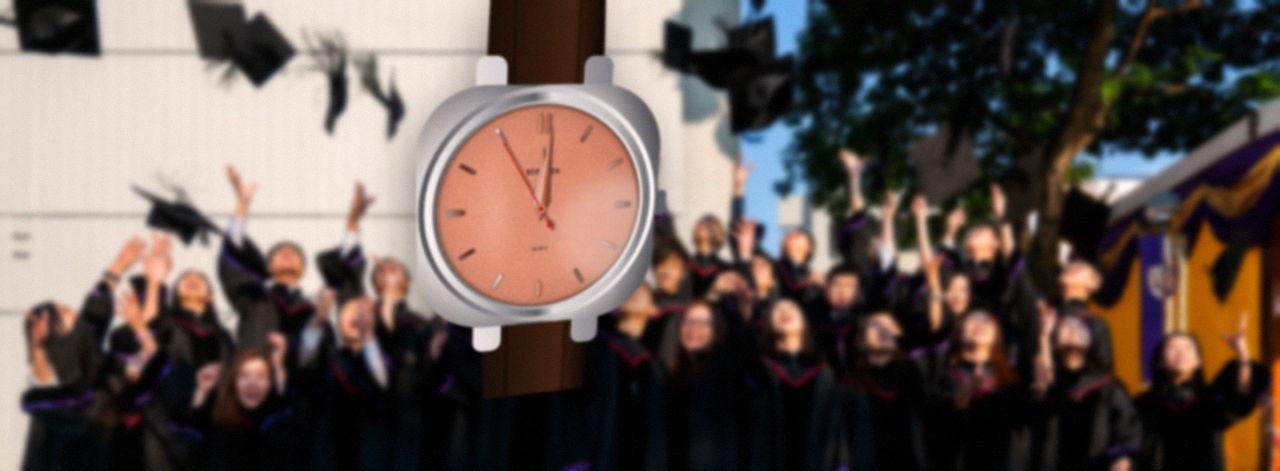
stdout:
h=12 m=0 s=55
